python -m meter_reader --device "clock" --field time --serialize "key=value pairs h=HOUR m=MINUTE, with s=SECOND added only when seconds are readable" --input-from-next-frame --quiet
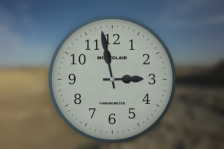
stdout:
h=2 m=58
